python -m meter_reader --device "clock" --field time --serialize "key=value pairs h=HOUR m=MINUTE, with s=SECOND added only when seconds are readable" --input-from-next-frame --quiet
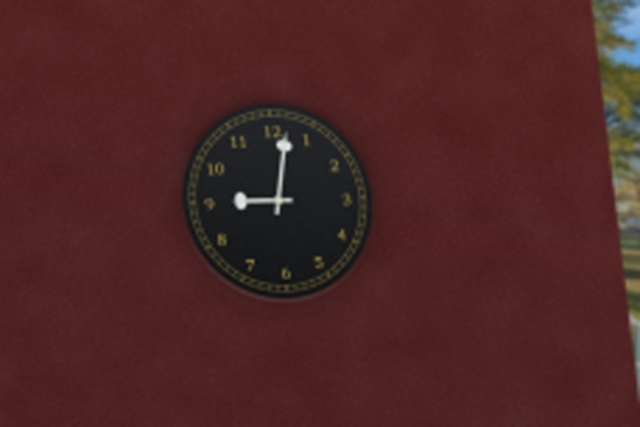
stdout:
h=9 m=2
